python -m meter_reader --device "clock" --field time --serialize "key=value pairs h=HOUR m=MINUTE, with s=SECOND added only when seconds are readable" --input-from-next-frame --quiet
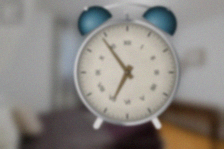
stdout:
h=6 m=54
